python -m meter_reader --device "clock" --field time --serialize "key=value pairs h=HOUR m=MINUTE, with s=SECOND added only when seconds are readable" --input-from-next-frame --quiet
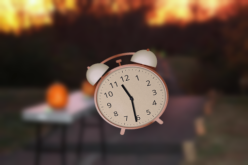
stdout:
h=11 m=31
